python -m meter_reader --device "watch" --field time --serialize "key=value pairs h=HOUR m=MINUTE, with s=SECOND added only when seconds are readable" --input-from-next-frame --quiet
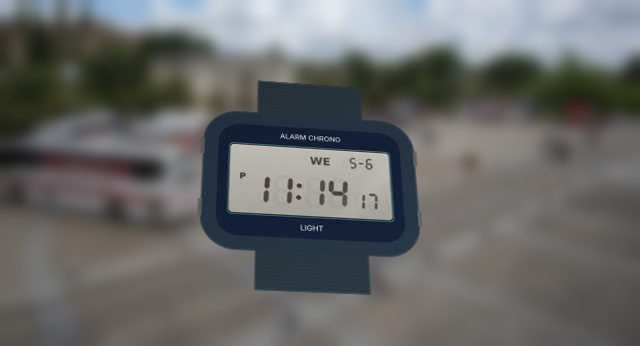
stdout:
h=11 m=14 s=17
